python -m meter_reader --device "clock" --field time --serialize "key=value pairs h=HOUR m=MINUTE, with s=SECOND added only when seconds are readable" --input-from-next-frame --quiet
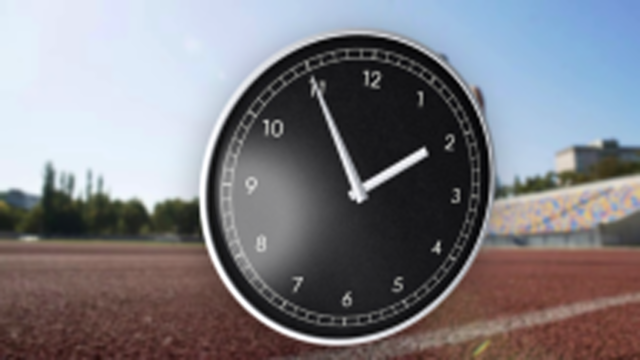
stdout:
h=1 m=55
